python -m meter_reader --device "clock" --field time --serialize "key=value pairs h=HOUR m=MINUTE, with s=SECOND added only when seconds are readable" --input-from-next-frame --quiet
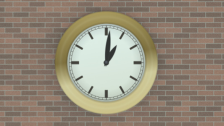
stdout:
h=1 m=1
